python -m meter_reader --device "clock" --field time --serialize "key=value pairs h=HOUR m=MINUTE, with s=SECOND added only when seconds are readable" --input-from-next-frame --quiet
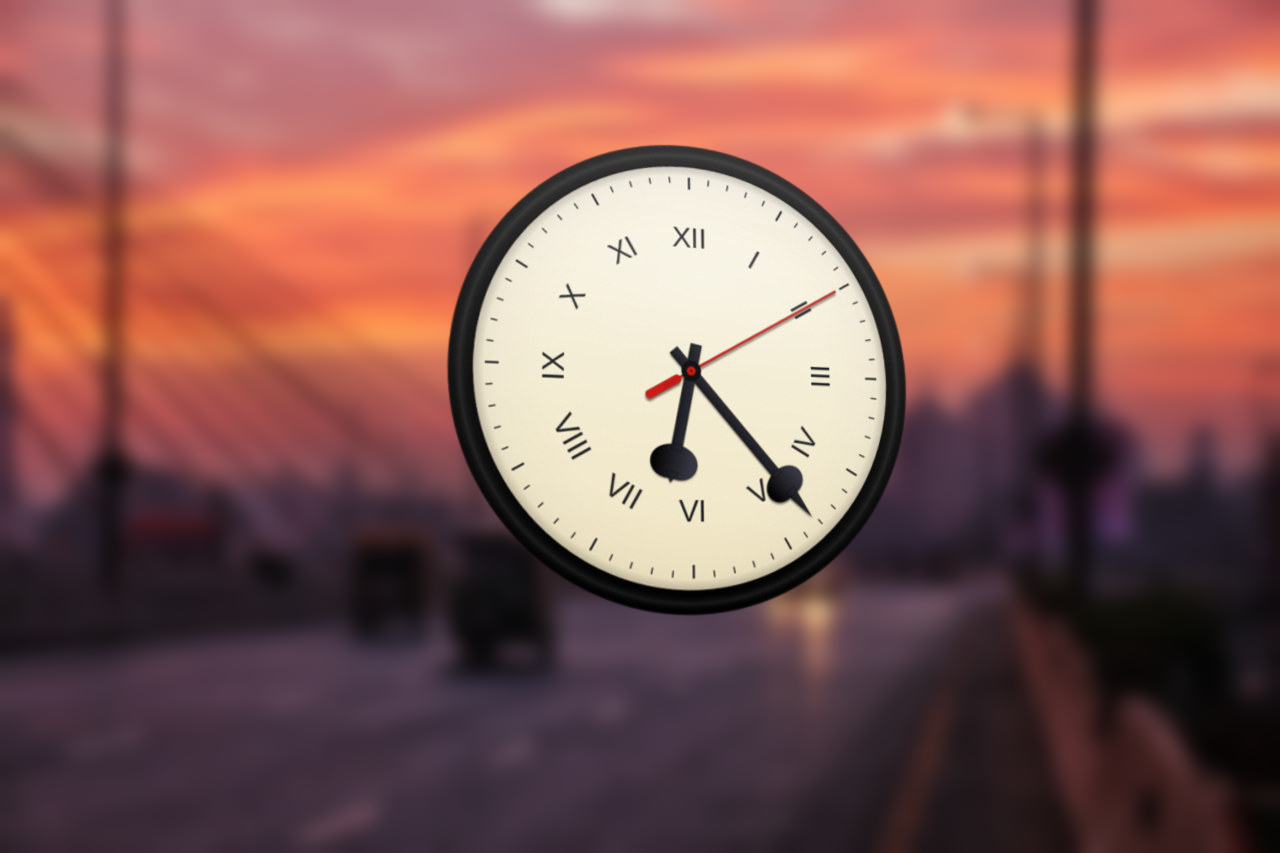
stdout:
h=6 m=23 s=10
